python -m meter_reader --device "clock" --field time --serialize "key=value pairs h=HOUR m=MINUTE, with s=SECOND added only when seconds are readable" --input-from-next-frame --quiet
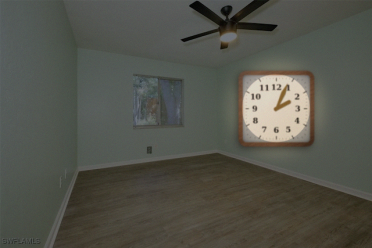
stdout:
h=2 m=4
